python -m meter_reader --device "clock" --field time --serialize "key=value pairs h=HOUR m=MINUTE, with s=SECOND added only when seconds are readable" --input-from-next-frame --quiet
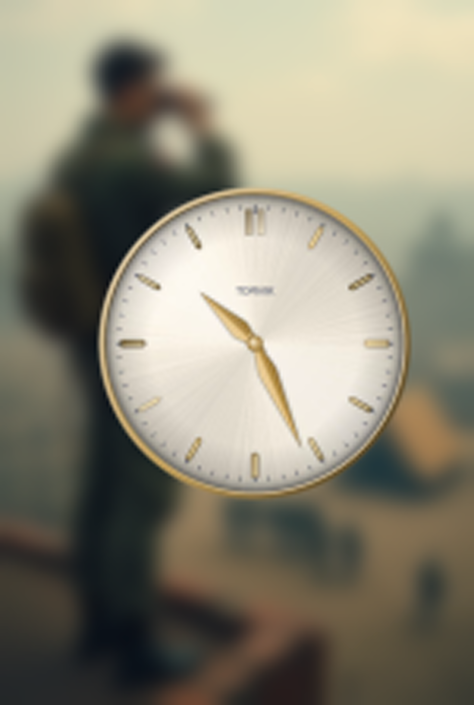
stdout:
h=10 m=26
